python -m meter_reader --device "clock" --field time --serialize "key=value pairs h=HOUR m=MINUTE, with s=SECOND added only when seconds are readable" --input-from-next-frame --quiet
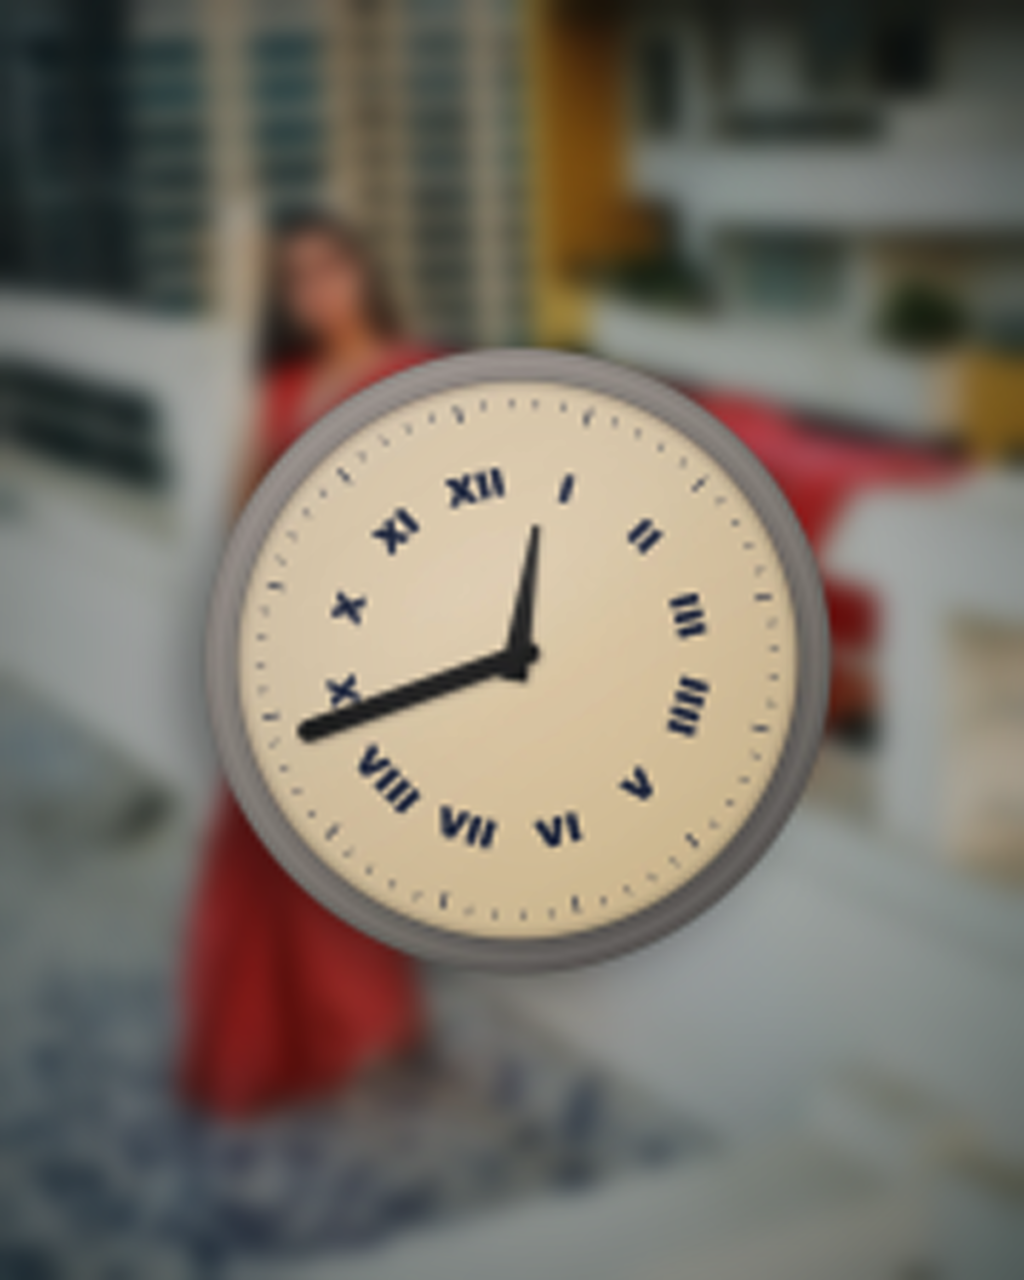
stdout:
h=12 m=44
